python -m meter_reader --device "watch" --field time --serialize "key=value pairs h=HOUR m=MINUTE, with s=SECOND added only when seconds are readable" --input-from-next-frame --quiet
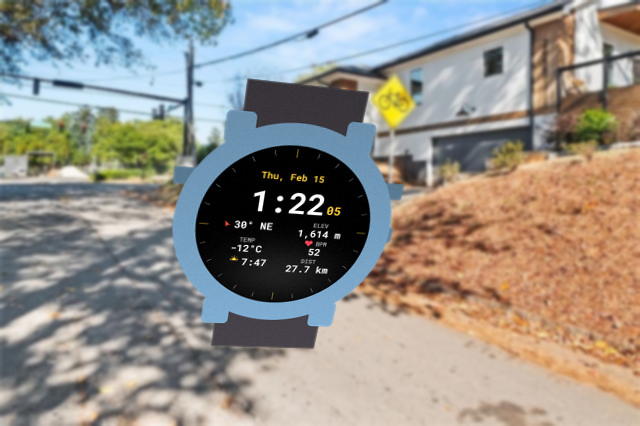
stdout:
h=1 m=22 s=5
